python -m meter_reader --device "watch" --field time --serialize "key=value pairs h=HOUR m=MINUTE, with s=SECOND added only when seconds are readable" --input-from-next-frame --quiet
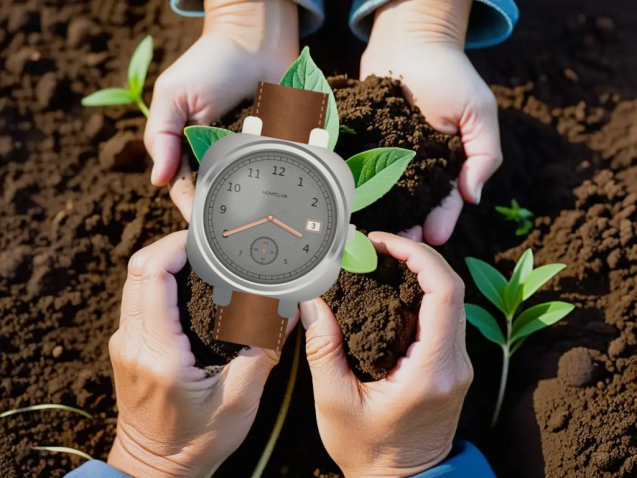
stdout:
h=3 m=40
